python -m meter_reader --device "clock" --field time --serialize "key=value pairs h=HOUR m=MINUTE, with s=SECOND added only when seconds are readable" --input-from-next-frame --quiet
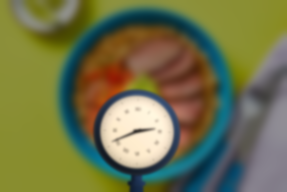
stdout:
h=2 m=41
